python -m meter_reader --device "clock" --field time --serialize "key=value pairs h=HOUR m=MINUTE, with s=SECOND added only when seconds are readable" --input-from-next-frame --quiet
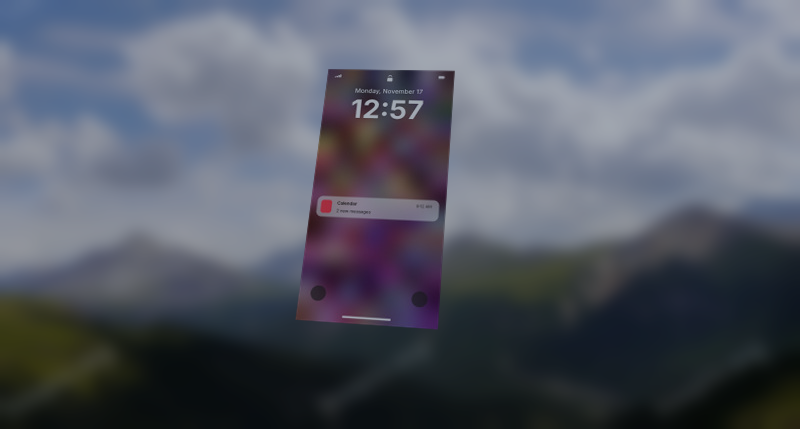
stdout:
h=12 m=57
